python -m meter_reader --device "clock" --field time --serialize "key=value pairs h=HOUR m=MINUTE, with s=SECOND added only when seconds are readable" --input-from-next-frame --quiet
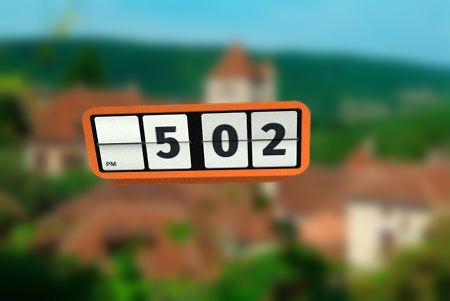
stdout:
h=5 m=2
